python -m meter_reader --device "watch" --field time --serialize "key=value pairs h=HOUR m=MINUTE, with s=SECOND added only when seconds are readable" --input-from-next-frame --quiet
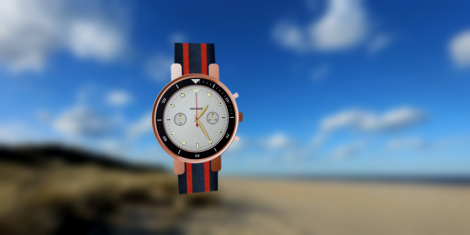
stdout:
h=1 m=25
